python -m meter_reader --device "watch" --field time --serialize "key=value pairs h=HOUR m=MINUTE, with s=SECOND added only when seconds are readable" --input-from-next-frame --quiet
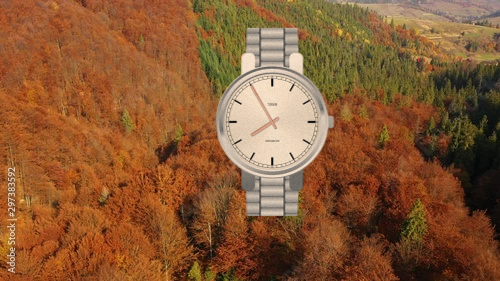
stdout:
h=7 m=55
